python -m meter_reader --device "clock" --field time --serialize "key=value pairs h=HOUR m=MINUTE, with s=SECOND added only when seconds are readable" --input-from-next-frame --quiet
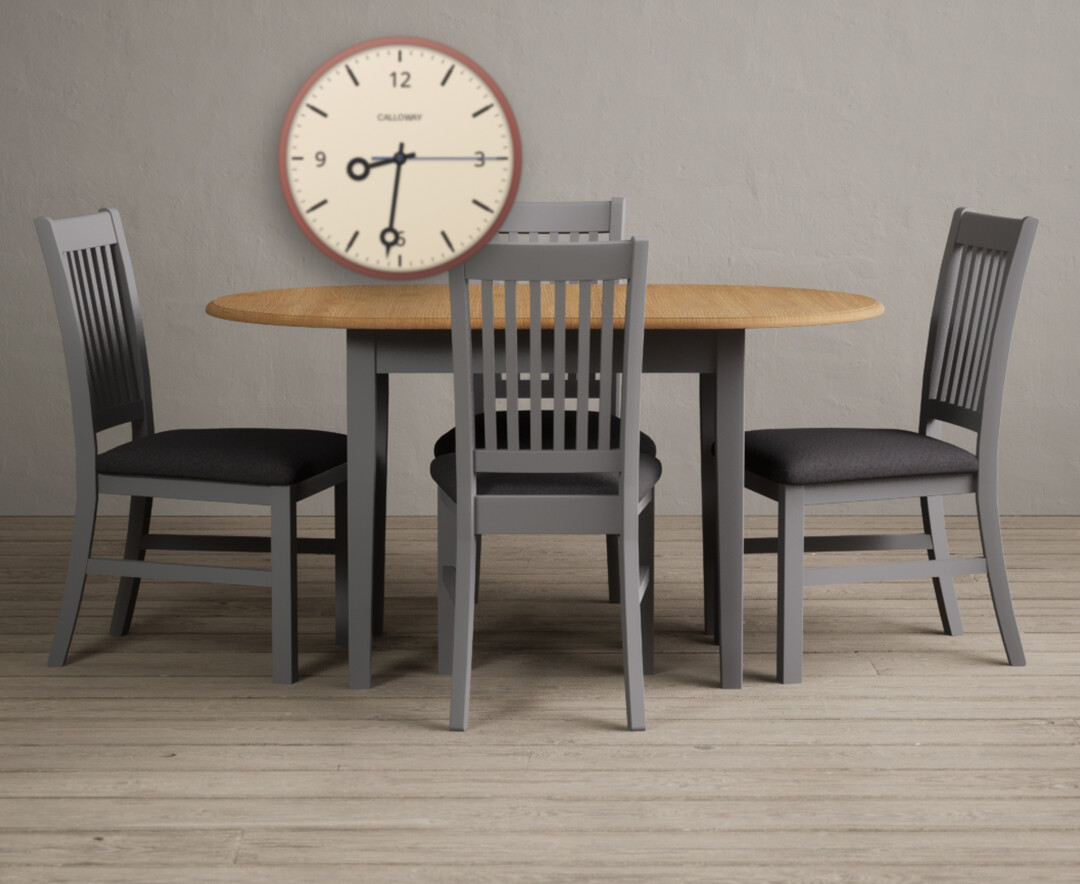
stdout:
h=8 m=31 s=15
